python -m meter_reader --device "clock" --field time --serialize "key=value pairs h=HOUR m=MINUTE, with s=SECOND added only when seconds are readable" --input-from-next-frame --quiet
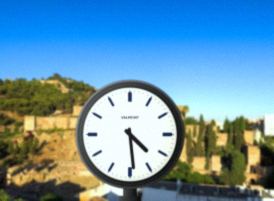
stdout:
h=4 m=29
